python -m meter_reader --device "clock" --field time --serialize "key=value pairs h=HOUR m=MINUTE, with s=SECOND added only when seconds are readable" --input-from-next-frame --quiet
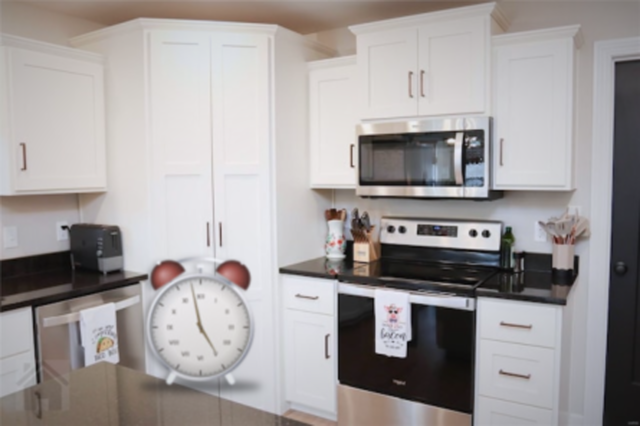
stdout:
h=4 m=58
